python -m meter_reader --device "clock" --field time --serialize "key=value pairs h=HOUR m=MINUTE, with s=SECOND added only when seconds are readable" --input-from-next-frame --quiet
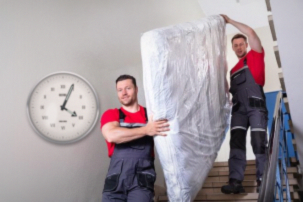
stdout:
h=4 m=4
